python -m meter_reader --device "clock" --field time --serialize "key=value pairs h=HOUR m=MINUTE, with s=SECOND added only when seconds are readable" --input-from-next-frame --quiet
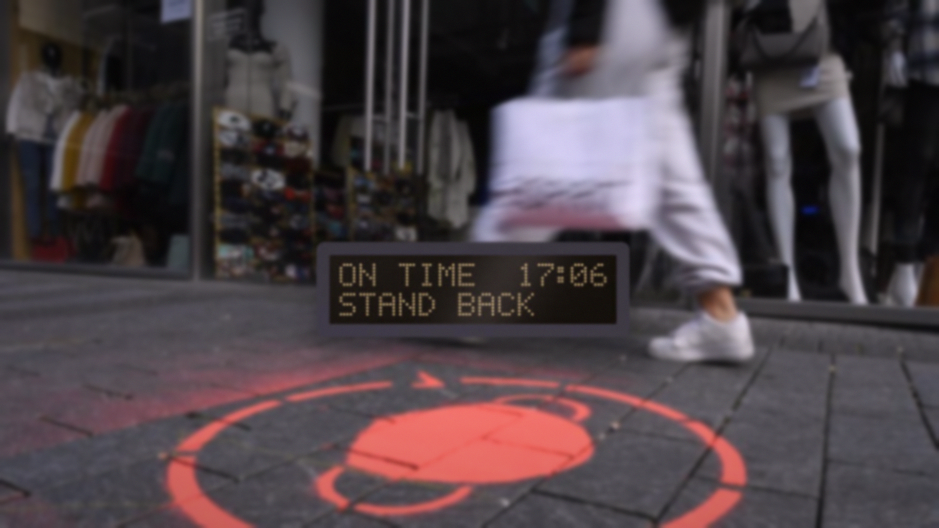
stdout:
h=17 m=6
